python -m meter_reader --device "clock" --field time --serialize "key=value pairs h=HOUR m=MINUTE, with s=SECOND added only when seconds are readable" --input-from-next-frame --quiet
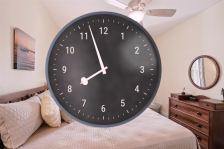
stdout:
h=7 m=57
